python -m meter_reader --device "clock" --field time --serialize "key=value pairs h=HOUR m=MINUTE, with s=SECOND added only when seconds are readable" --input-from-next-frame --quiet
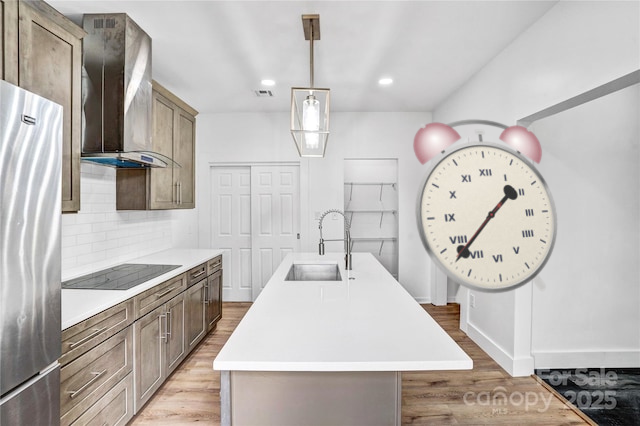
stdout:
h=1 m=37 s=38
